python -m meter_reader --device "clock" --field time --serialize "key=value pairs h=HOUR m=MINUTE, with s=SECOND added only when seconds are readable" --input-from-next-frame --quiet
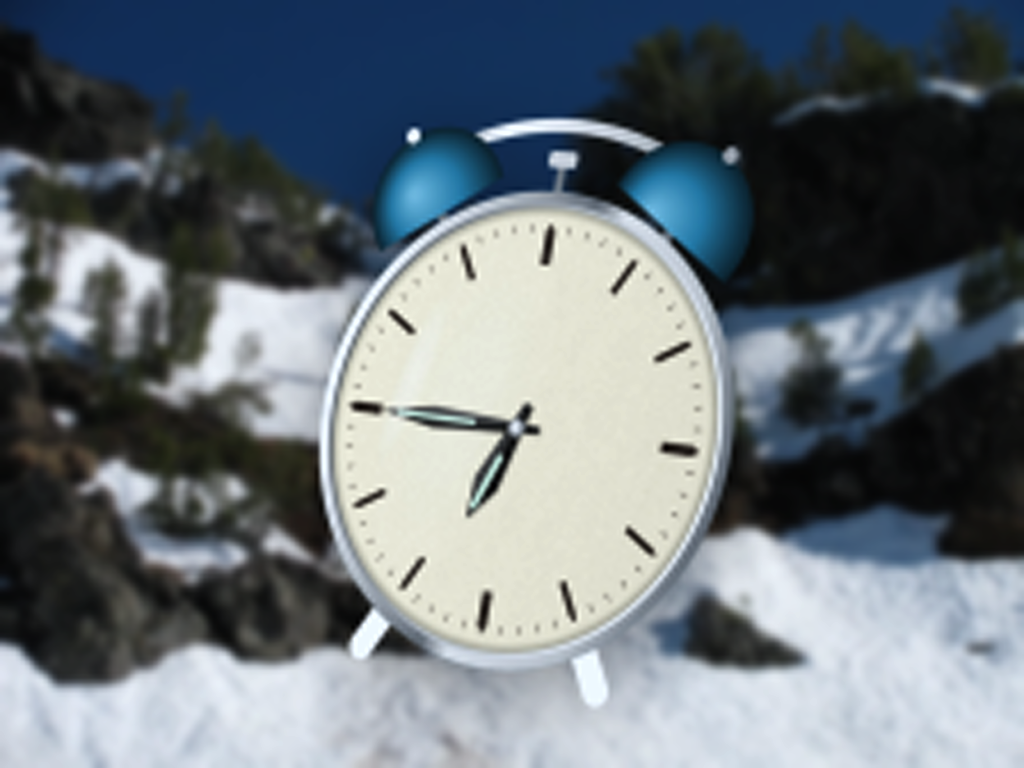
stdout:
h=6 m=45
